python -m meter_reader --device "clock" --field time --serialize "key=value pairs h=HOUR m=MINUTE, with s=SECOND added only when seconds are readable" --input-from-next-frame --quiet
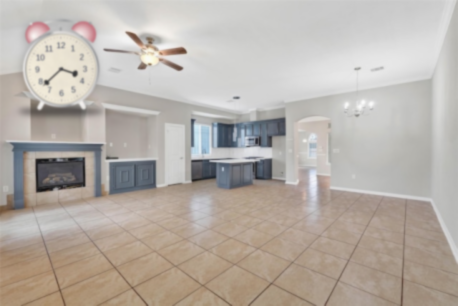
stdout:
h=3 m=38
